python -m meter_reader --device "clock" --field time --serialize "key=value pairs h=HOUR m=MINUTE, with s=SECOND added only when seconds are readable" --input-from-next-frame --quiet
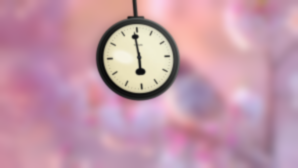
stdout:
h=5 m=59
